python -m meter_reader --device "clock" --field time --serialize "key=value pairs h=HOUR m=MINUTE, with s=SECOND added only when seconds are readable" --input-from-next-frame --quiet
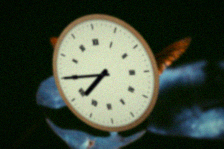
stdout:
h=7 m=45
